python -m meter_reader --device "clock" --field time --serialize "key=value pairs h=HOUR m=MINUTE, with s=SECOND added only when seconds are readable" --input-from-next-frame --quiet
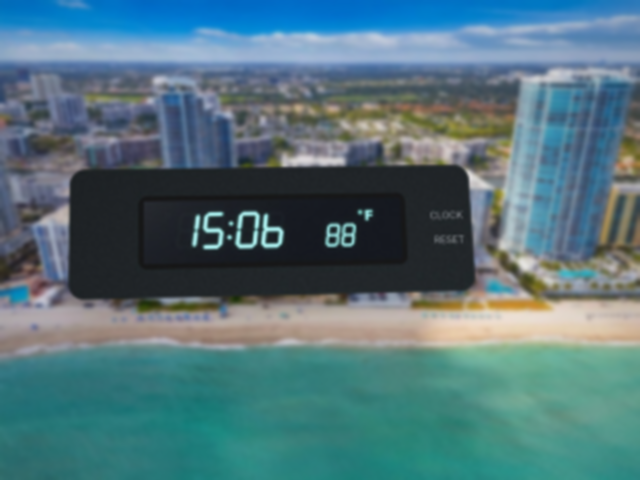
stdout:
h=15 m=6
